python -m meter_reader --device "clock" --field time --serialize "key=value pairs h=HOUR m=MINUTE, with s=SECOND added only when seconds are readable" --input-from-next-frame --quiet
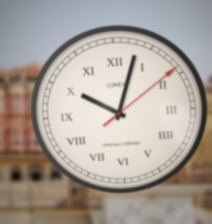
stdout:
h=10 m=3 s=9
